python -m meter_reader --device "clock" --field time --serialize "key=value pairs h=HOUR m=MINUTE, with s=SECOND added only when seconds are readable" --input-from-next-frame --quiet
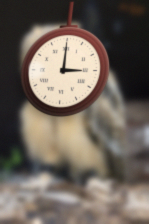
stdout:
h=3 m=0
